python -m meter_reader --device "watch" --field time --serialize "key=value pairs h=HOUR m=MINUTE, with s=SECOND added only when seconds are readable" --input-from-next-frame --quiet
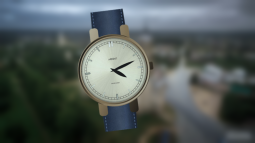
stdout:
h=4 m=12
